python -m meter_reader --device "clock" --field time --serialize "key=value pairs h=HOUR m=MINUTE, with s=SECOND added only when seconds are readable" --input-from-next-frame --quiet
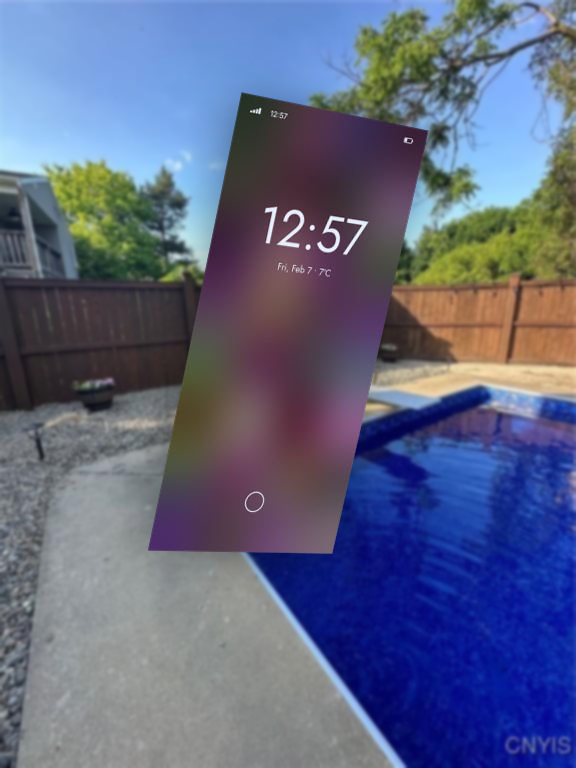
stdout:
h=12 m=57
